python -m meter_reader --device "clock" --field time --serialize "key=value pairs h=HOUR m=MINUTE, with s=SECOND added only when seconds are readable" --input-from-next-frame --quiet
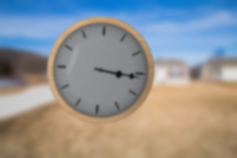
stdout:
h=3 m=16
